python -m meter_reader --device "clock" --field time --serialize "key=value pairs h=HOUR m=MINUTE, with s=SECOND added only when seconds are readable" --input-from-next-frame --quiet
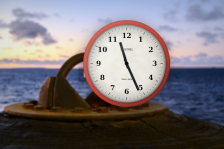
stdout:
h=11 m=26
